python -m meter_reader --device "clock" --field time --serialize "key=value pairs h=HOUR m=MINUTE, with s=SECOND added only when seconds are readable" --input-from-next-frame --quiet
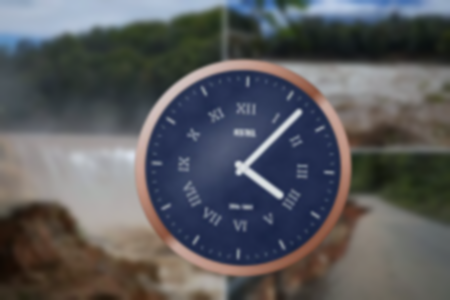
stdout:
h=4 m=7
